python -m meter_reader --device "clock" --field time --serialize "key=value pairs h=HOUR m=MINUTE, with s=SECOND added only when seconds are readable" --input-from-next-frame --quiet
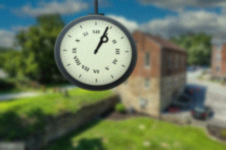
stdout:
h=1 m=4
